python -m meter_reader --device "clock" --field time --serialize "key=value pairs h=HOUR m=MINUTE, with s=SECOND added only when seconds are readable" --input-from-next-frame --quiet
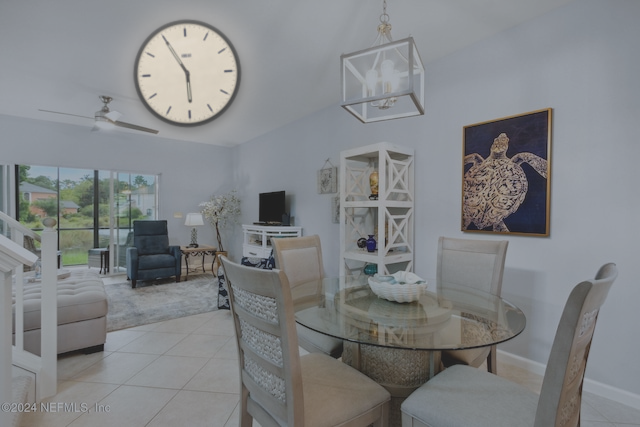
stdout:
h=5 m=55
